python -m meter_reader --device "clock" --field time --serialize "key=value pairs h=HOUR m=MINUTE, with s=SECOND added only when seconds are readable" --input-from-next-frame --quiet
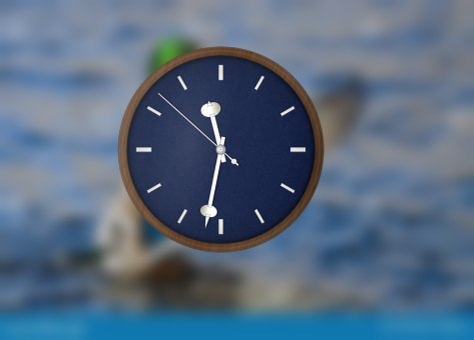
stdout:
h=11 m=31 s=52
